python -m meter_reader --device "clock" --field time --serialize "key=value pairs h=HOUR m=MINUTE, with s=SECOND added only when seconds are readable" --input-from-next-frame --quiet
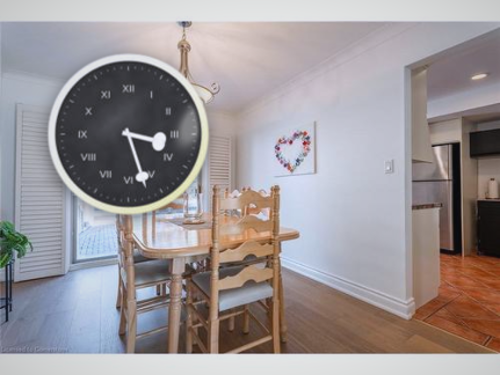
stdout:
h=3 m=27
